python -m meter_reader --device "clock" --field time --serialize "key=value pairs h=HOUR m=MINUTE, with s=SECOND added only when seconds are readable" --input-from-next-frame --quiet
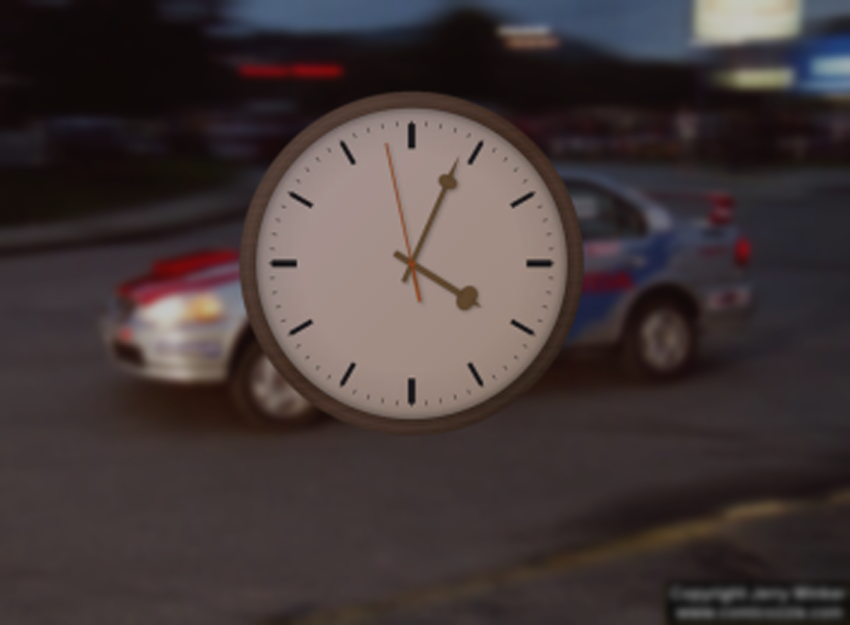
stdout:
h=4 m=3 s=58
